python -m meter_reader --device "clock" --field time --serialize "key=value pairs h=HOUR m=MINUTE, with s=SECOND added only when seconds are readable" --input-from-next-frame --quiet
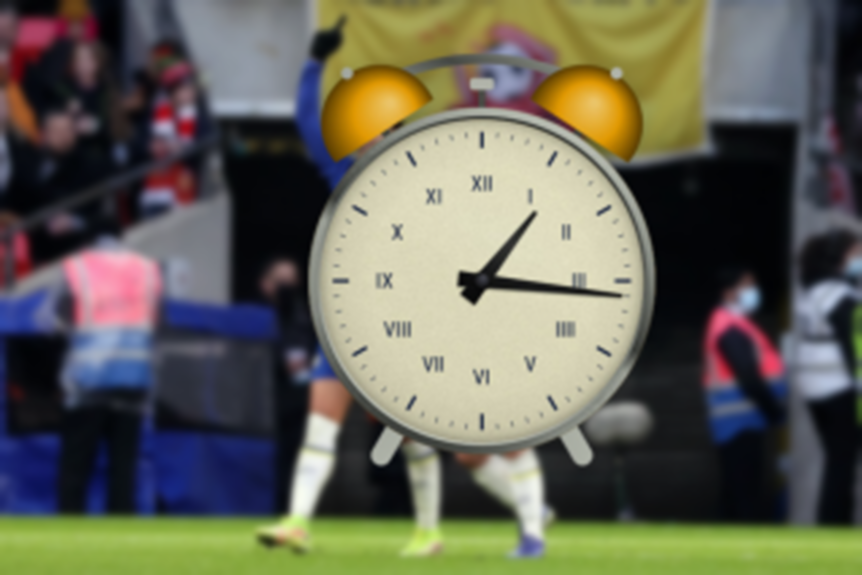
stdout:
h=1 m=16
